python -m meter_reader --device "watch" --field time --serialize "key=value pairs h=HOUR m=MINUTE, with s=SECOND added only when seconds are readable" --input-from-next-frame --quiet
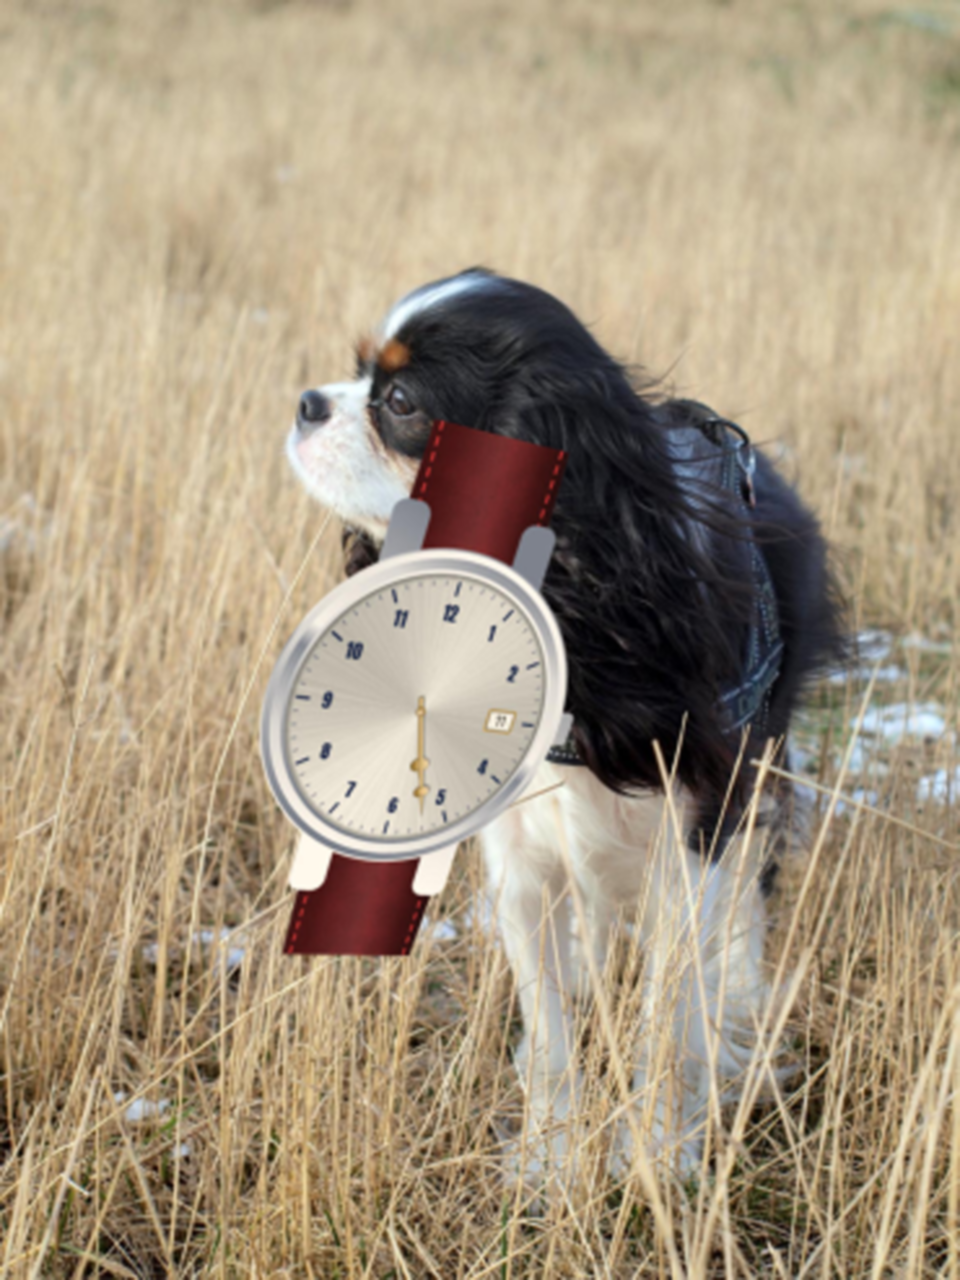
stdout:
h=5 m=27
